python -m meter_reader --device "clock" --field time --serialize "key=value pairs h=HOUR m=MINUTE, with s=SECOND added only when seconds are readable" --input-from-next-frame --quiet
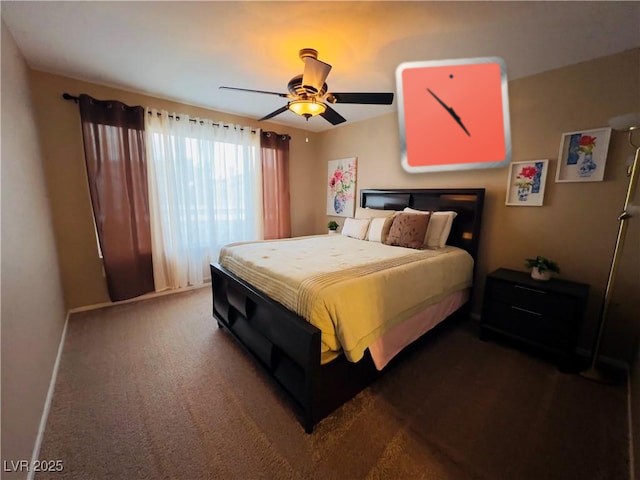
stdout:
h=4 m=53
